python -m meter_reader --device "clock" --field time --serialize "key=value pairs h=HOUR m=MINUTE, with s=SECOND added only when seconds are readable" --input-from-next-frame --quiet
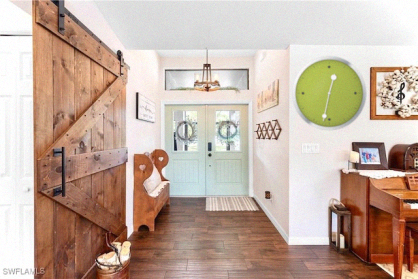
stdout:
h=12 m=32
